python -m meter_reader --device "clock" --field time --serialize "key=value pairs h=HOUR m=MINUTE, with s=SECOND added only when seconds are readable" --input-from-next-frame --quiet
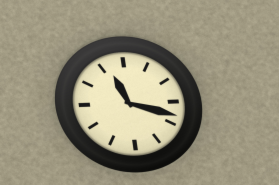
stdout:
h=11 m=18
